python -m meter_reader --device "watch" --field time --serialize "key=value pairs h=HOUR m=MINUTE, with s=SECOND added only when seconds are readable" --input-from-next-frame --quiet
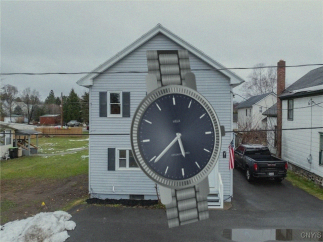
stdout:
h=5 m=39
